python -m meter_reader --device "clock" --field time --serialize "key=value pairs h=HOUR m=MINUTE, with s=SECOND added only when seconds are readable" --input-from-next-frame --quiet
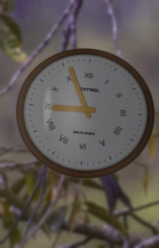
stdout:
h=8 m=56
